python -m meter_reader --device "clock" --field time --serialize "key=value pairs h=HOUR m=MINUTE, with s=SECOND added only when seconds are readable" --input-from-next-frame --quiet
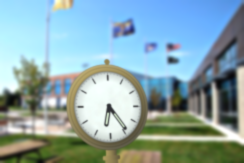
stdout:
h=6 m=24
